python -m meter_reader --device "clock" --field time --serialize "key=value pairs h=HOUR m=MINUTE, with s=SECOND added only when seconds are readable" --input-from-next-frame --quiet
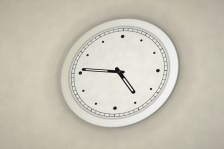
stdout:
h=4 m=46
